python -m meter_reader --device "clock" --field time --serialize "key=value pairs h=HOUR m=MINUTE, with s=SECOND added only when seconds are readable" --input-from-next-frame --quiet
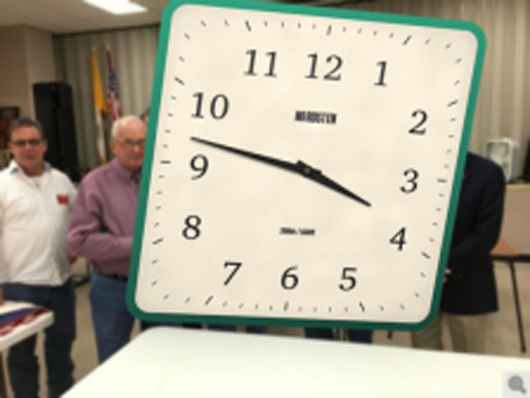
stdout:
h=3 m=47
